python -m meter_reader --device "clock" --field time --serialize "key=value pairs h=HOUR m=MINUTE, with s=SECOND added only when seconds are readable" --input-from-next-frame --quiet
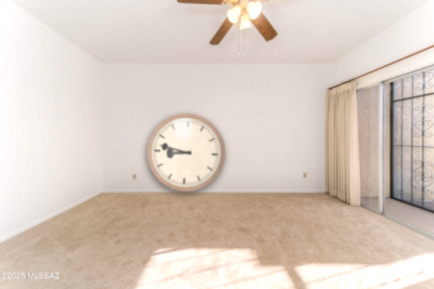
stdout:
h=8 m=47
